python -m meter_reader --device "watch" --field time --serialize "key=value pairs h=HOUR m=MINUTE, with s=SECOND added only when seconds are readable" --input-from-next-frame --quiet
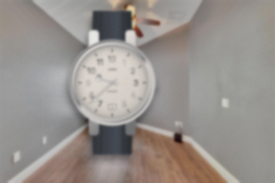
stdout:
h=9 m=38
